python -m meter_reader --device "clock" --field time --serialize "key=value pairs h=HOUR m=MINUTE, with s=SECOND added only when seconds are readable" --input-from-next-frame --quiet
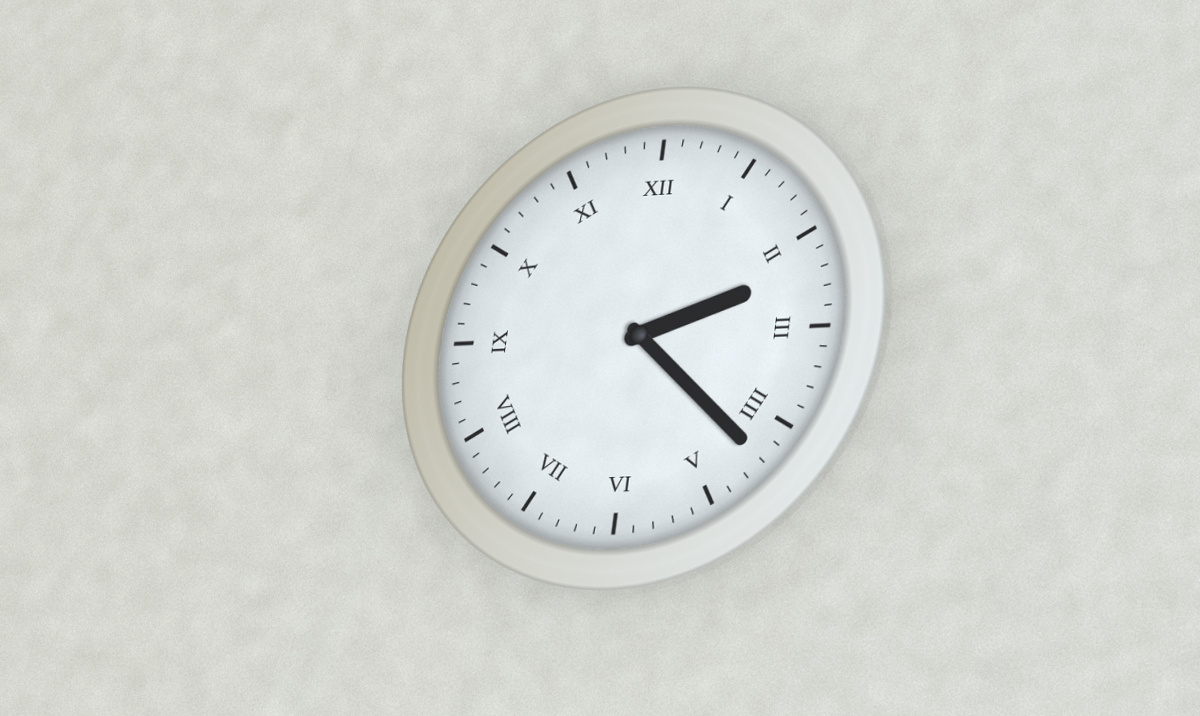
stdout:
h=2 m=22
